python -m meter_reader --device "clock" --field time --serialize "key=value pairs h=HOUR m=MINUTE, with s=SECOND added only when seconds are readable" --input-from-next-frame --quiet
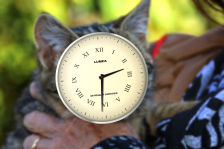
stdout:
h=2 m=31
